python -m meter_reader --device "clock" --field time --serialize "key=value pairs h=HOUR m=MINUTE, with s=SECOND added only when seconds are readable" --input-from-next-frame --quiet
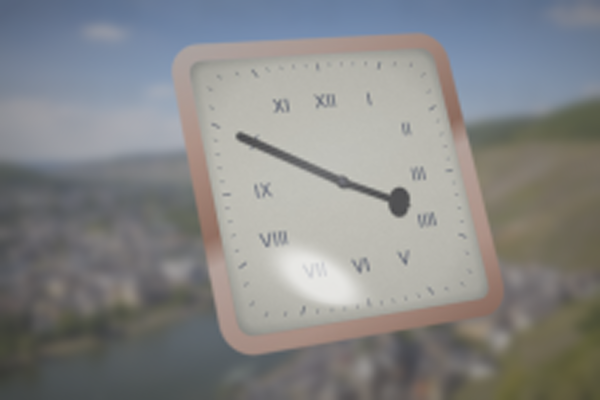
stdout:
h=3 m=50
